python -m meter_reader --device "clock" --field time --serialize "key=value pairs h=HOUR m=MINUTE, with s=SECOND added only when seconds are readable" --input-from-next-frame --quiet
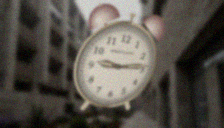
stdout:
h=9 m=14
